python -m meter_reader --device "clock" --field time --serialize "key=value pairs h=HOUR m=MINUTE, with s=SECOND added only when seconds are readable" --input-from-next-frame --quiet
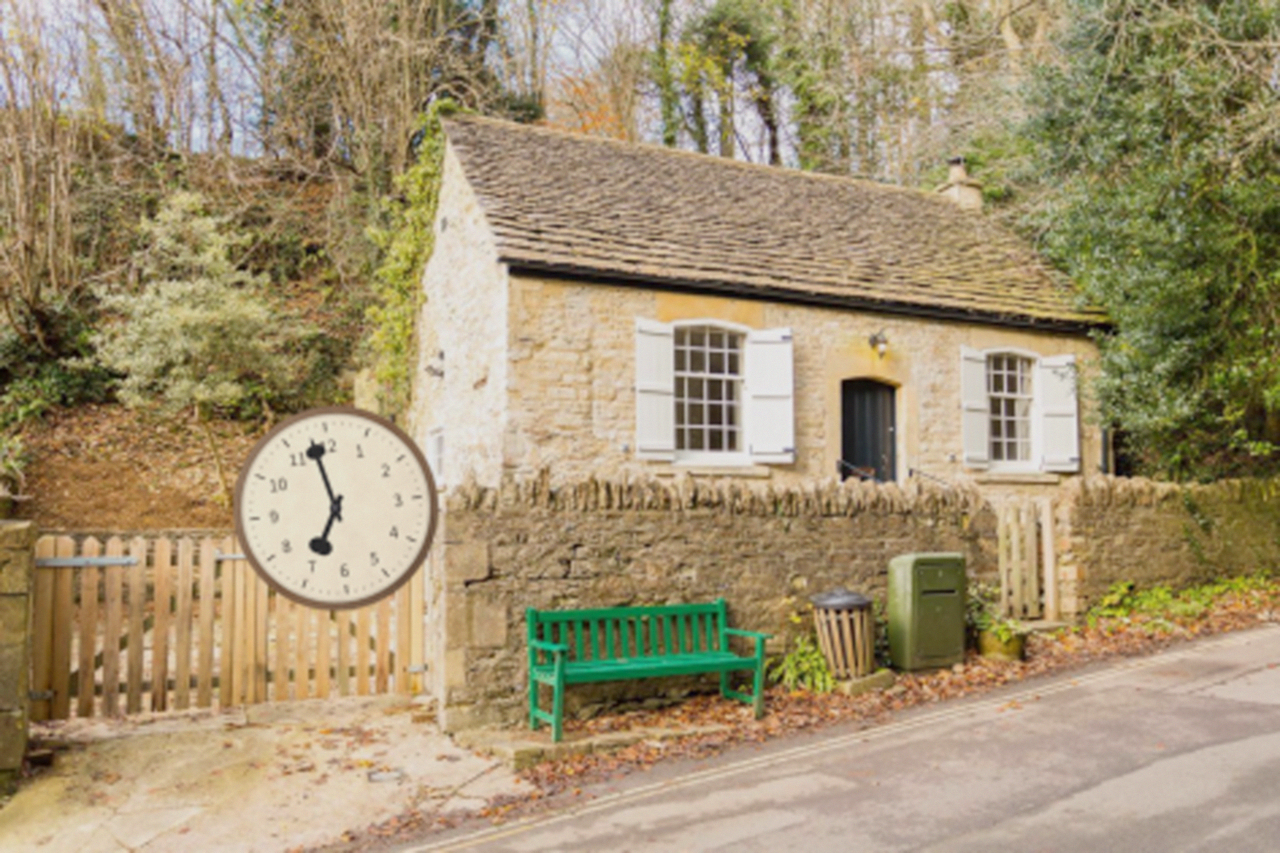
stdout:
h=6 m=58
